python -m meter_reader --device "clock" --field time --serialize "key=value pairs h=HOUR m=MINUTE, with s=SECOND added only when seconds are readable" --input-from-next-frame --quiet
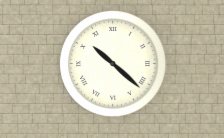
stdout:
h=10 m=22
